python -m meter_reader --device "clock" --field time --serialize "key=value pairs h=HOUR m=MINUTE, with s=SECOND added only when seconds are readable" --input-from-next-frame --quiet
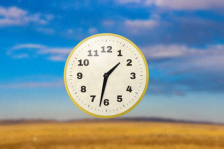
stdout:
h=1 m=32
